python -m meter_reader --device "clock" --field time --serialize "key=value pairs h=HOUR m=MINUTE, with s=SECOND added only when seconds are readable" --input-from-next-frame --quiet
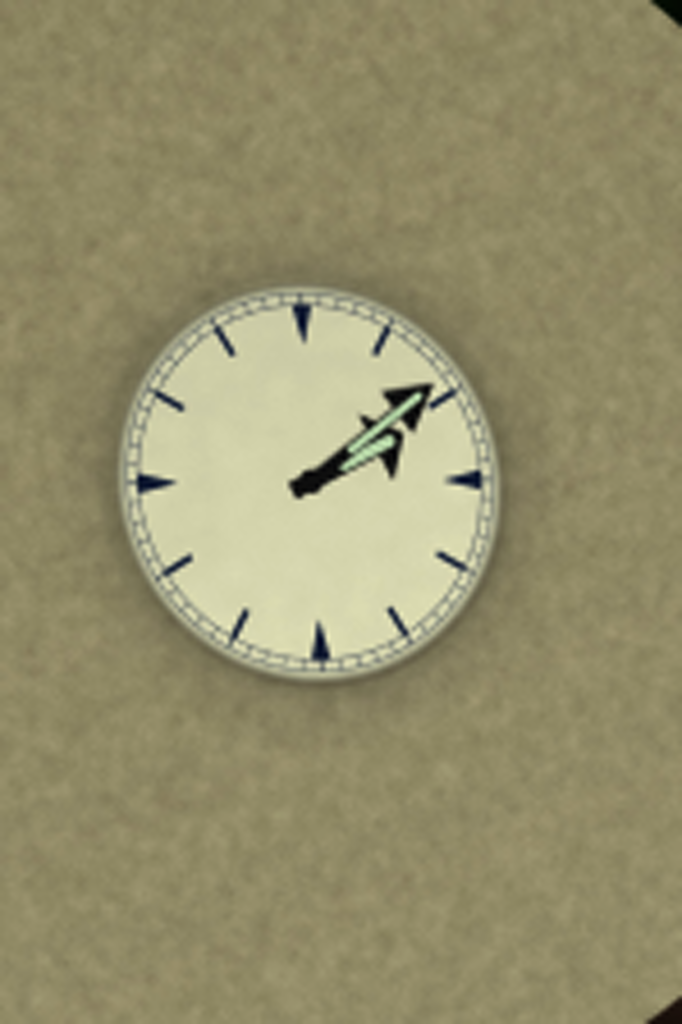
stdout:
h=2 m=9
